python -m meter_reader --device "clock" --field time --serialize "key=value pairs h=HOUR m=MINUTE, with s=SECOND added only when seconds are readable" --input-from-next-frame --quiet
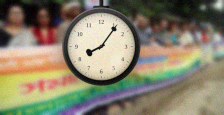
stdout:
h=8 m=6
